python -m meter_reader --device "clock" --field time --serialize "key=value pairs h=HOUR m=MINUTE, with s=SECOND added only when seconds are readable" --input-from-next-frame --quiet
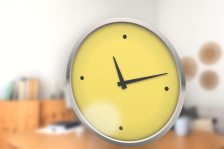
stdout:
h=11 m=12
